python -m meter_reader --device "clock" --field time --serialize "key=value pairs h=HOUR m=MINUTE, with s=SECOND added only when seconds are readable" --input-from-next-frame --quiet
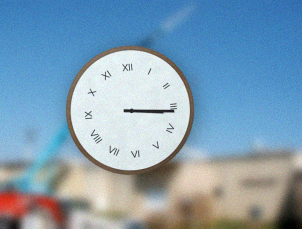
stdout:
h=3 m=16
